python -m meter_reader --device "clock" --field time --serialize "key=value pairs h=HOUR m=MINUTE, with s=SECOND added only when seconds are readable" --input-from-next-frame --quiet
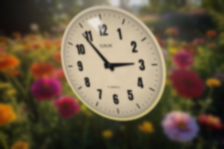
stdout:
h=2 m=54
